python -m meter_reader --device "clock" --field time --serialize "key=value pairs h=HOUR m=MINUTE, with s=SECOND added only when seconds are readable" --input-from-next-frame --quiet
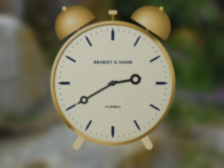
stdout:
h=2 m=40
